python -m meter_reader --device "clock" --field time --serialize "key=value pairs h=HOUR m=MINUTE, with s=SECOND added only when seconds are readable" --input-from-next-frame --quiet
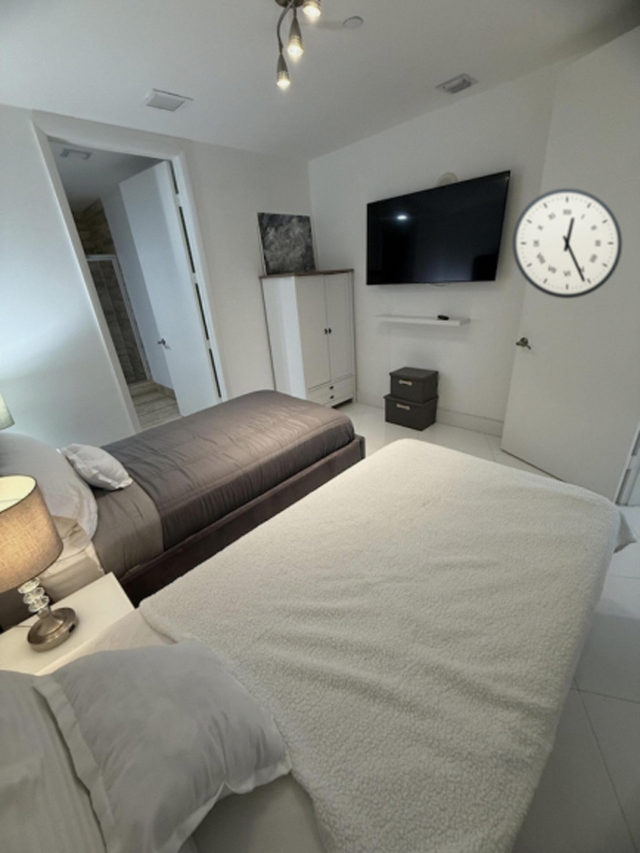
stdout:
h=12 m=26
